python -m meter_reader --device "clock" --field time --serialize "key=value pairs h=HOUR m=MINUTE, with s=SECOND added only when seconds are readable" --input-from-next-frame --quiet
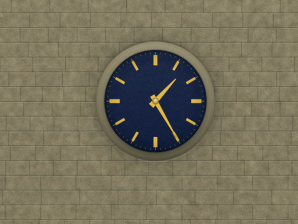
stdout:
h=1 m=25
